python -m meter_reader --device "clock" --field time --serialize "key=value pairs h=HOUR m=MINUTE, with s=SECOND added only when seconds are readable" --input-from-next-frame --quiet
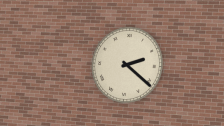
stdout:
h=2 m=21
